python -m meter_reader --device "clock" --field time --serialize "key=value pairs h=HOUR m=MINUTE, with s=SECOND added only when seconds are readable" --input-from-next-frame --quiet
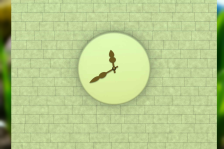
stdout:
h=11 m=40
